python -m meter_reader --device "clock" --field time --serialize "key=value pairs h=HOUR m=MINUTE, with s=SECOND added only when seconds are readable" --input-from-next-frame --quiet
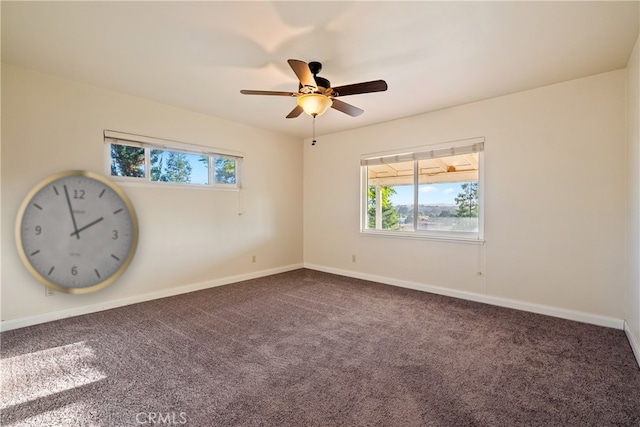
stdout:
h=1 m=57
